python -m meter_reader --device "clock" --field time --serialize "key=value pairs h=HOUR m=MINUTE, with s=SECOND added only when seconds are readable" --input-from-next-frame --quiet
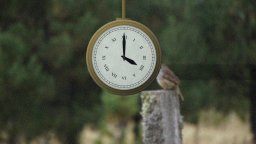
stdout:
h=4 m=0
